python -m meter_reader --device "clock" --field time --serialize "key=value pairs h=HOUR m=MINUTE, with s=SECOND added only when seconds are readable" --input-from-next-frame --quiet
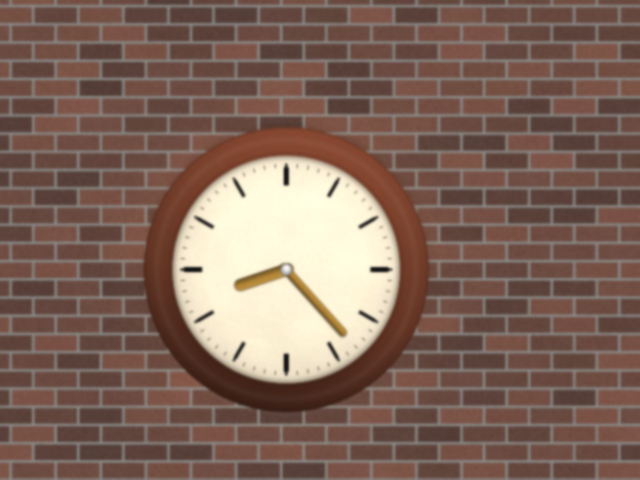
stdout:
h=8 m=23
